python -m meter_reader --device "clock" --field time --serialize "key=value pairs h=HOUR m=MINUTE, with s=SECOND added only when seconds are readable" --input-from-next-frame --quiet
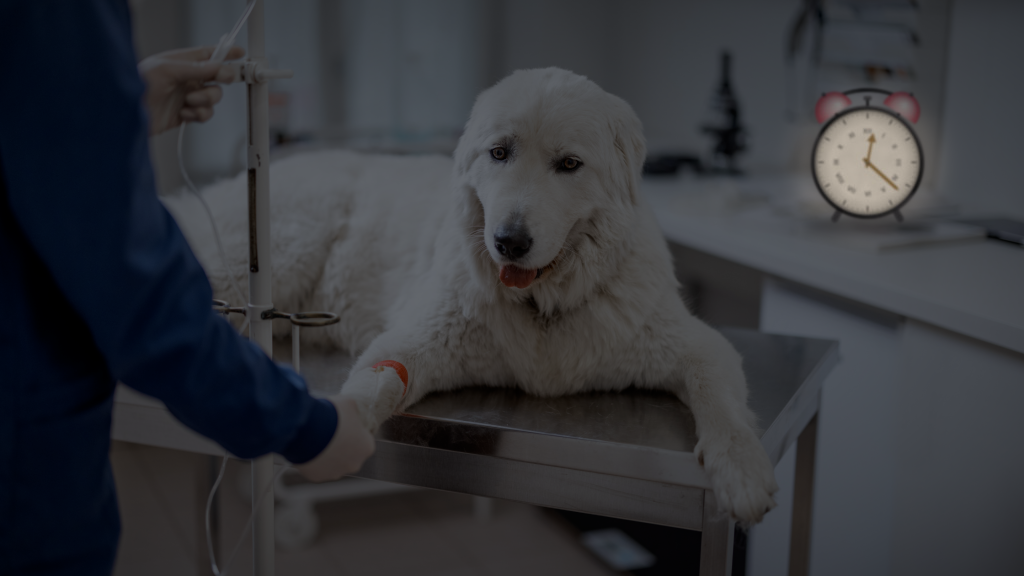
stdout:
h=12 m=22
